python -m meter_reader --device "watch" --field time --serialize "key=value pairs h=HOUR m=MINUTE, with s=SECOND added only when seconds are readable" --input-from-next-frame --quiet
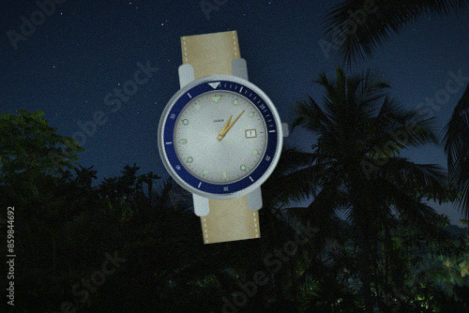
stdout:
h=1 m=8
